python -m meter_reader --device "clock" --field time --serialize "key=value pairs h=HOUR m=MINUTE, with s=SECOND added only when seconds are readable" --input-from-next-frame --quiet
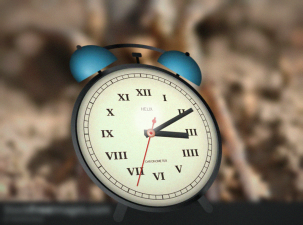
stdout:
h=3 m=10 s=34
